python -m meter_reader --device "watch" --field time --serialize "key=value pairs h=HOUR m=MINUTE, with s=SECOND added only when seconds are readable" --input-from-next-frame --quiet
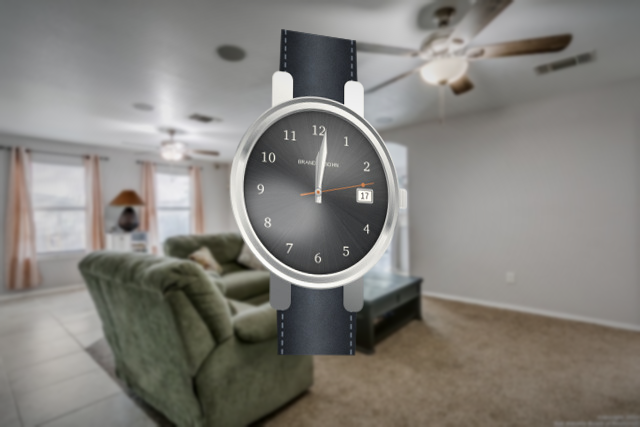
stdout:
h=12 m=1 s=13
